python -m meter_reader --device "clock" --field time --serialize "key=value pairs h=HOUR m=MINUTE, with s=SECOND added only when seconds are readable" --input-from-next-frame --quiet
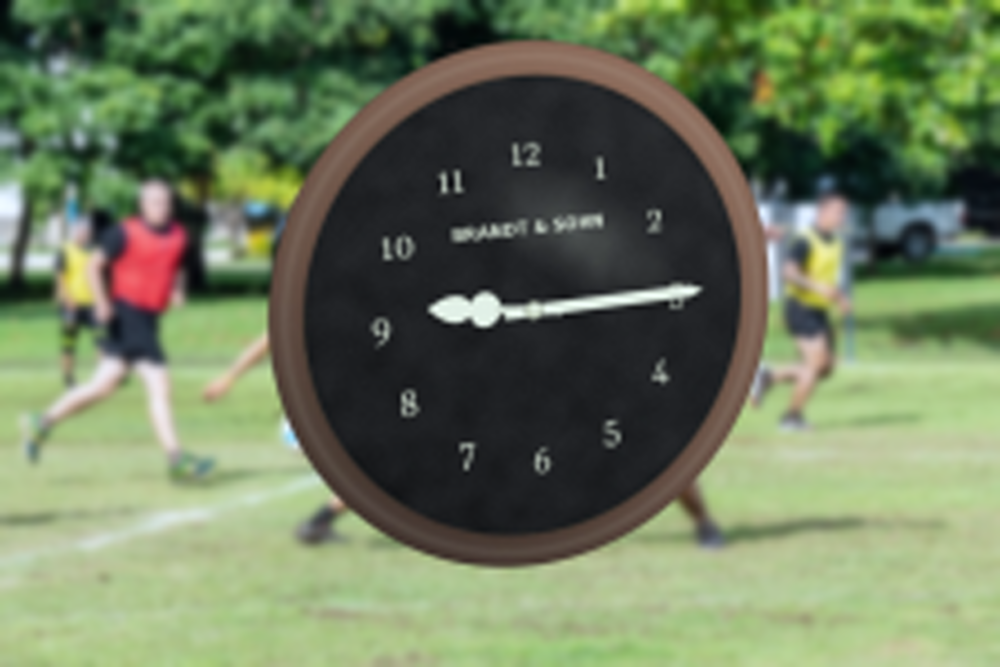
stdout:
h=9 m=15
